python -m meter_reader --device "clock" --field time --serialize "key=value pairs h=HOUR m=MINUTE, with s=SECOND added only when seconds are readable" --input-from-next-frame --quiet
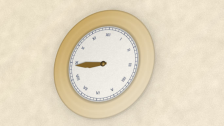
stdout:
h=8 m=44
